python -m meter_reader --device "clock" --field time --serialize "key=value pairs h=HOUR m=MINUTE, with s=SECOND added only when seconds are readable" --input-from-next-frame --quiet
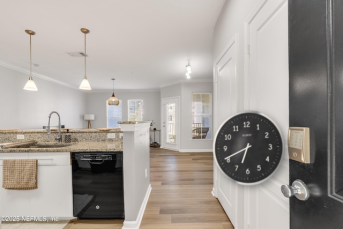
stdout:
h=6 m=41
